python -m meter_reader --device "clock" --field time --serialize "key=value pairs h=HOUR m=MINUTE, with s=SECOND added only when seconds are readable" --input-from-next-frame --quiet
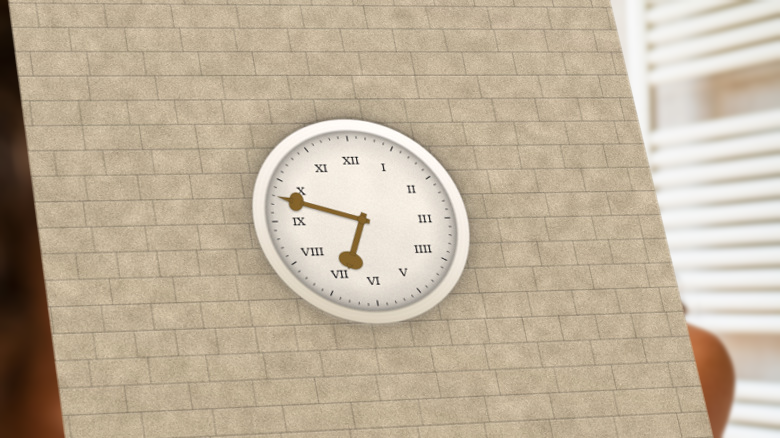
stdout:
h=6 m=48
